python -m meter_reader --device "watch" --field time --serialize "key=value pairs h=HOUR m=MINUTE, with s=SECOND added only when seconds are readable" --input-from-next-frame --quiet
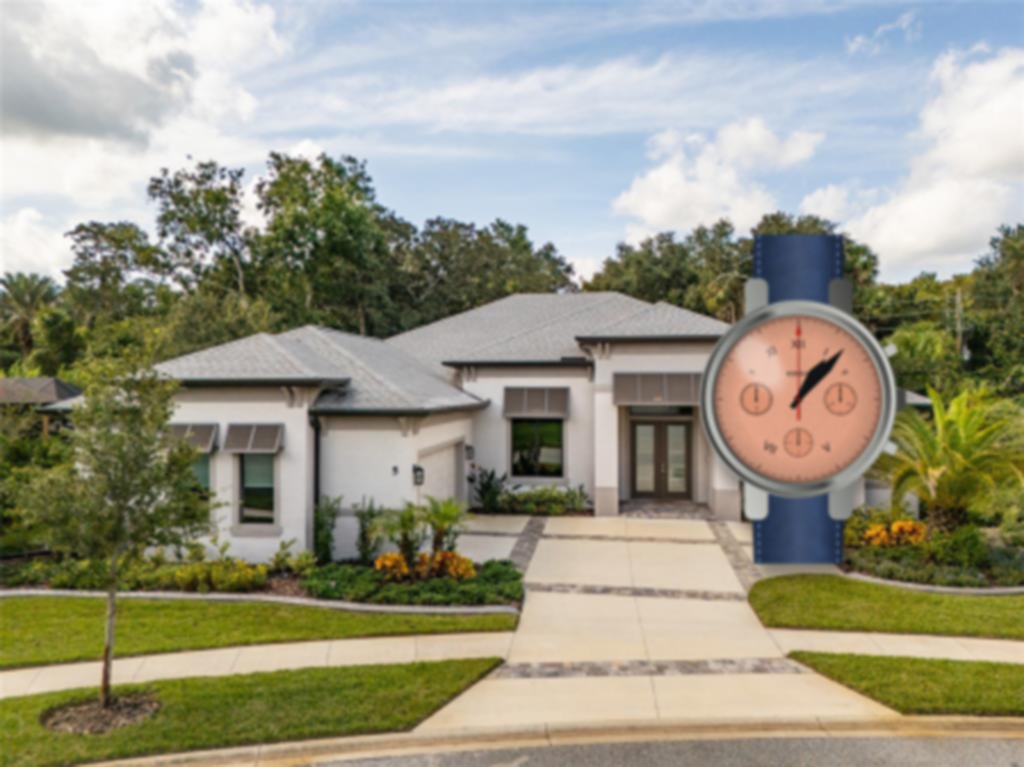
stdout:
h=1 m=7
